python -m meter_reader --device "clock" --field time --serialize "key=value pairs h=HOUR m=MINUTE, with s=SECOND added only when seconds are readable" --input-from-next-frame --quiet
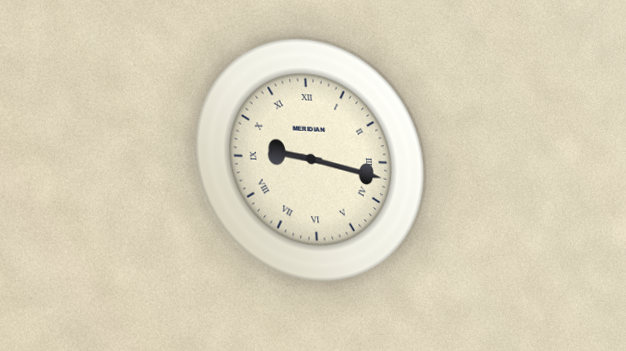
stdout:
h=9 m=17
